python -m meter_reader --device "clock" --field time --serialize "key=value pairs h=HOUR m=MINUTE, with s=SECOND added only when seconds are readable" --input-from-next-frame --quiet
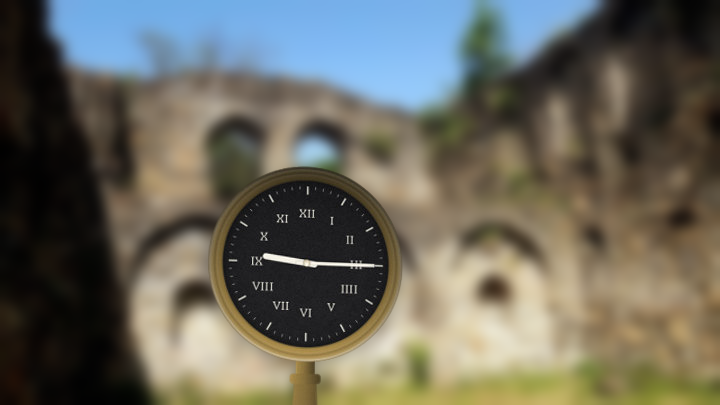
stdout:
h=9 m=15
